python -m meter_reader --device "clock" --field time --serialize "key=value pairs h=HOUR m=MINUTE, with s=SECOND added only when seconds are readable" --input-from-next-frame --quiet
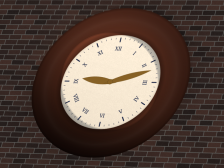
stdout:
h=9 m=12
